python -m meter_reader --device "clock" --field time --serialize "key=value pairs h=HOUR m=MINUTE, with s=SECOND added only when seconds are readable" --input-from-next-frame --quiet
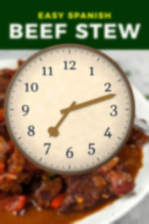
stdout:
h=7 m=12
